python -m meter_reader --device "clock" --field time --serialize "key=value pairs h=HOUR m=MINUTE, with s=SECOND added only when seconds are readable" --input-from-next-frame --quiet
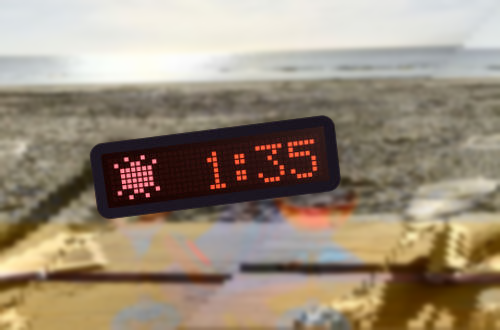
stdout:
h=1 m=35
